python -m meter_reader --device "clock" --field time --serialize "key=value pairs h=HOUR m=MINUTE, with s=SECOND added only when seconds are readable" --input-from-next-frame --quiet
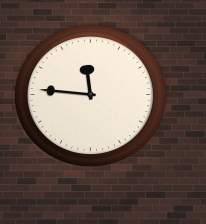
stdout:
h=11 m=46
